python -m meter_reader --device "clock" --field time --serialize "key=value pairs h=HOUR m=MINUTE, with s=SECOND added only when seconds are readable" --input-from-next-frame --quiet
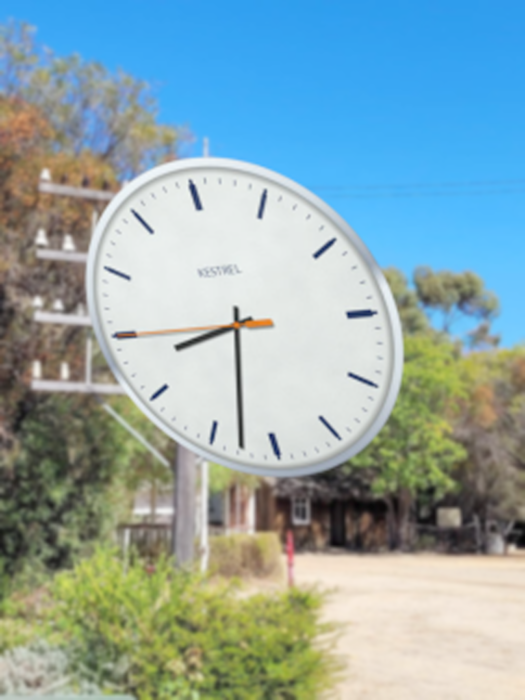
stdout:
h=8 m=32 s=45
